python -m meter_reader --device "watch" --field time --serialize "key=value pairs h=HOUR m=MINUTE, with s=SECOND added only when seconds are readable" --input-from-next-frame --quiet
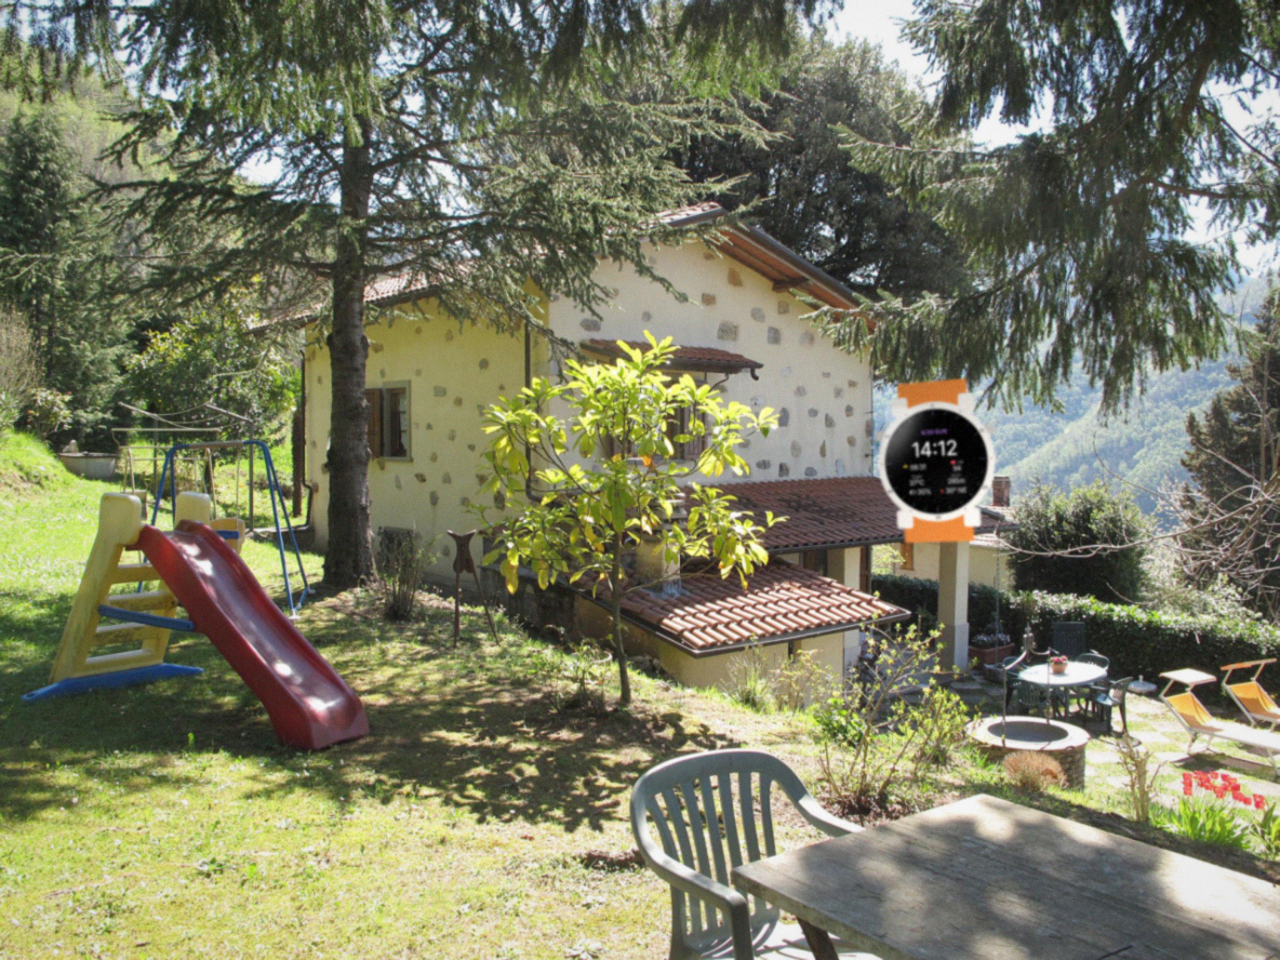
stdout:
h=14 m=12
